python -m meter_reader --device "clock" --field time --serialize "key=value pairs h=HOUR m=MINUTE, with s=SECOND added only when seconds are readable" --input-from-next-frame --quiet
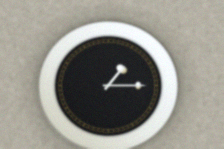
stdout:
h=1 m=15
